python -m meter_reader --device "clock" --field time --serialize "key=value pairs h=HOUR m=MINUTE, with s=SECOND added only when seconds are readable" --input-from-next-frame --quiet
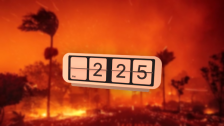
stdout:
h=2 m=25
